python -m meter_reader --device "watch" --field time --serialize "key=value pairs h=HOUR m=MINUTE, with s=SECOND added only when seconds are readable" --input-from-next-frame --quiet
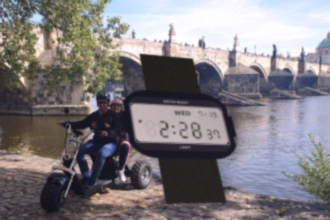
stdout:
h=2 m=28 s=37
